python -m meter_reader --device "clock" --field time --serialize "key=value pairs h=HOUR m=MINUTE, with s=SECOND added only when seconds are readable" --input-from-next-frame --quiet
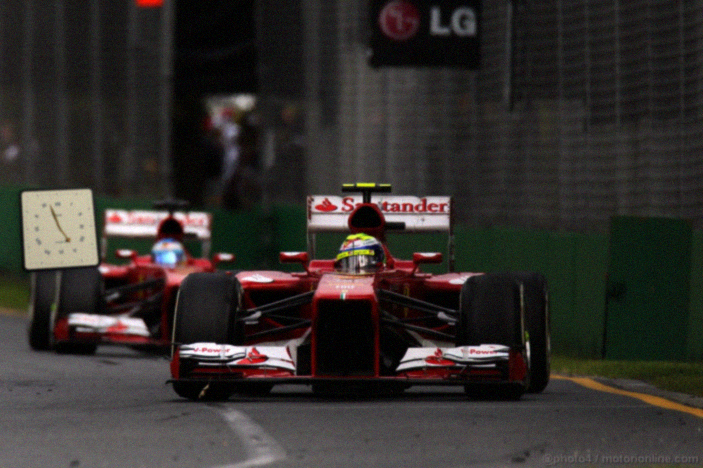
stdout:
h=4 m=57
